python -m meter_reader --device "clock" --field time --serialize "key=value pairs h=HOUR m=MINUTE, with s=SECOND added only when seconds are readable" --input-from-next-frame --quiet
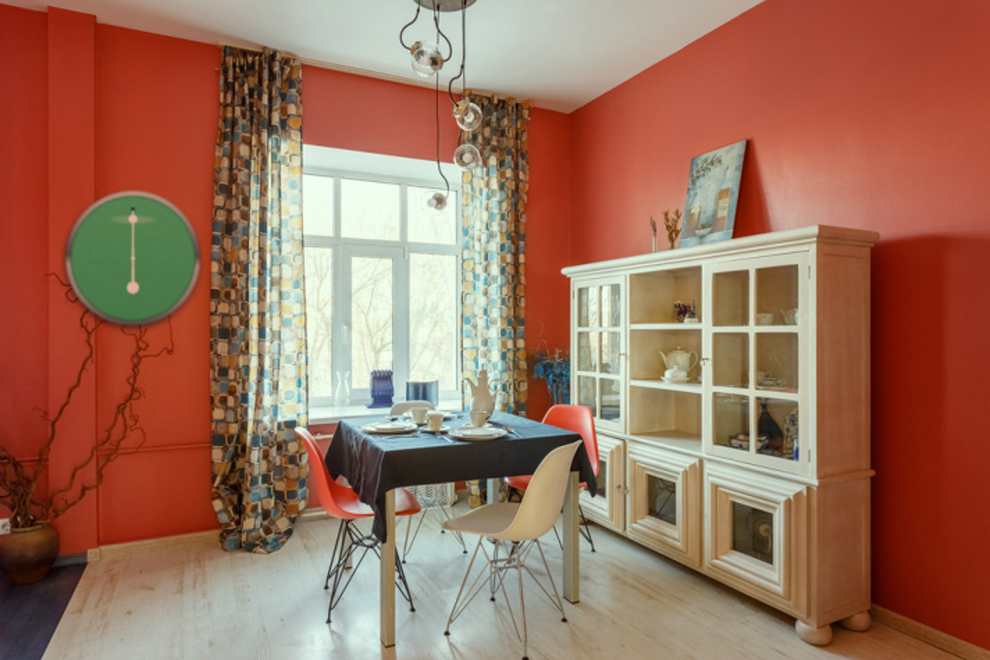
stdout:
h=6 m=0
